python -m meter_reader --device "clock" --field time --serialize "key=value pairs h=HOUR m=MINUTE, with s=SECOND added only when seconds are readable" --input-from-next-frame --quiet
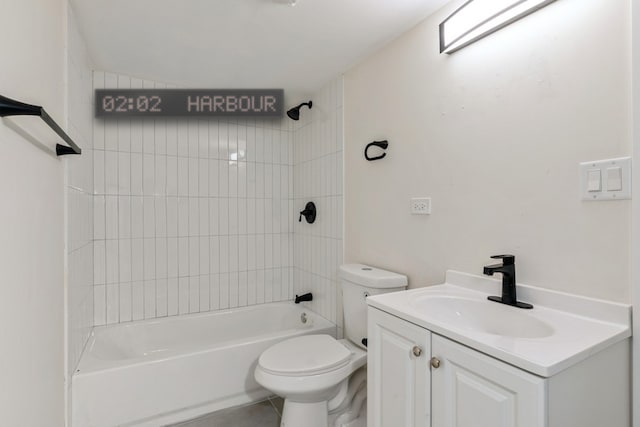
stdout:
h=2 m=2
